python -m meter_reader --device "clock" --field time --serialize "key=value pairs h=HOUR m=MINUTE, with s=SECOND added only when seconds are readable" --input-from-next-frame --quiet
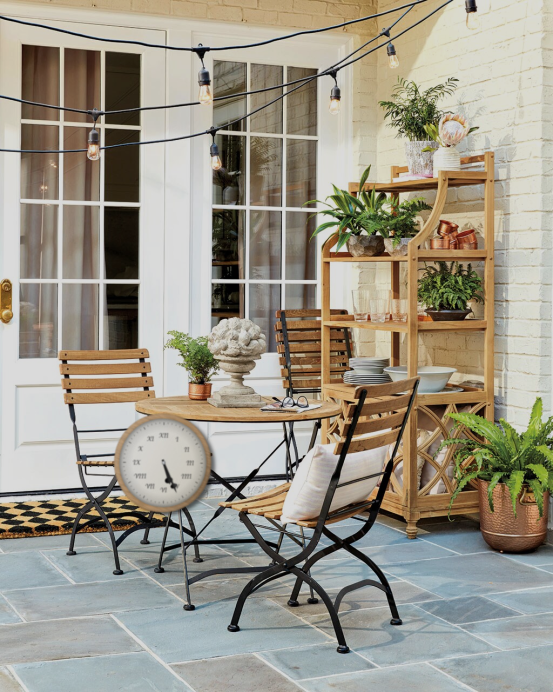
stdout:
h=5 m=26
